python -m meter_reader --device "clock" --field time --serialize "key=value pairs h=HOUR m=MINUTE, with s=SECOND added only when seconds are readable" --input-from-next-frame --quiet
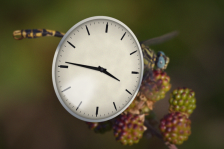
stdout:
h=3 m=46
